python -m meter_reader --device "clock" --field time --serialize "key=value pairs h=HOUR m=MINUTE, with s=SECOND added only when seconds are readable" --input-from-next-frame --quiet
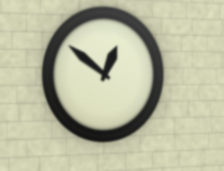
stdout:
h=12 m=51
